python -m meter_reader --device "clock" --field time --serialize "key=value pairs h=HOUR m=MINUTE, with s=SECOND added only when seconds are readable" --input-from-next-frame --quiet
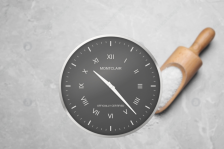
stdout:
h=10 m=23
